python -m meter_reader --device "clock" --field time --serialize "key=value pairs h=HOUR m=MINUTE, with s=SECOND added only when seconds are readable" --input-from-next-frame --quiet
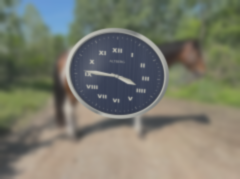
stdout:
h=3 m=46
